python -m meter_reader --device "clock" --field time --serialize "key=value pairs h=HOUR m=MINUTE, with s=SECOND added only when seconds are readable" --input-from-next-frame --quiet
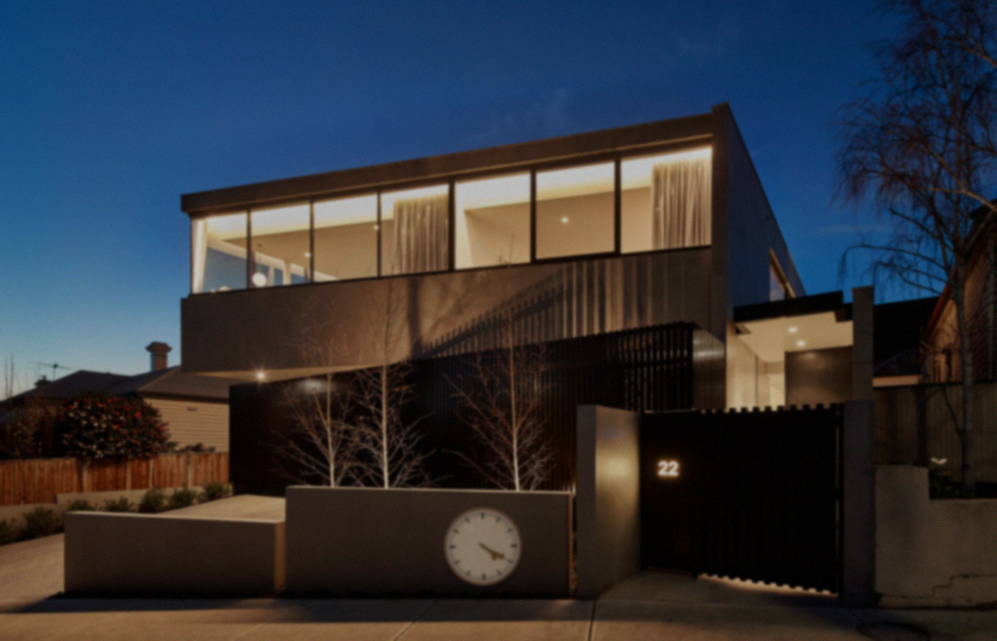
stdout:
h=4 m=20
